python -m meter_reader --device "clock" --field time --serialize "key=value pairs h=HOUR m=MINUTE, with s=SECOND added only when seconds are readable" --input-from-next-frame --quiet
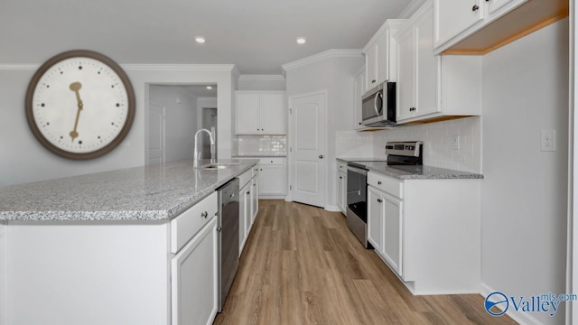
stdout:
h=11 m=32
